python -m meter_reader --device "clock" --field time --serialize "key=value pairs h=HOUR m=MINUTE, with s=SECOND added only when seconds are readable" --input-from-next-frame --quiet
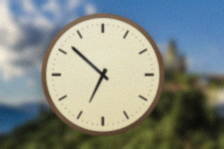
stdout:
h=6 m=52
